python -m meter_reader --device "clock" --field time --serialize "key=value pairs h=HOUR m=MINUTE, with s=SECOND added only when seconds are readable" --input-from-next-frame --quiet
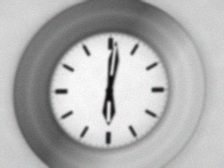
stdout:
h=6 m=1
